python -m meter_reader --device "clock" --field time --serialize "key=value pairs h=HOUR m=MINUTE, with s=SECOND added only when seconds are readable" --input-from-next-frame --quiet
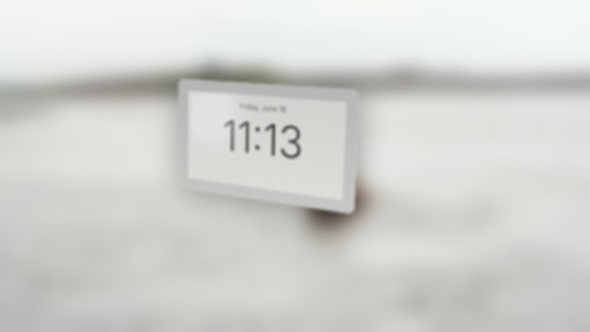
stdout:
h=11 m=13
